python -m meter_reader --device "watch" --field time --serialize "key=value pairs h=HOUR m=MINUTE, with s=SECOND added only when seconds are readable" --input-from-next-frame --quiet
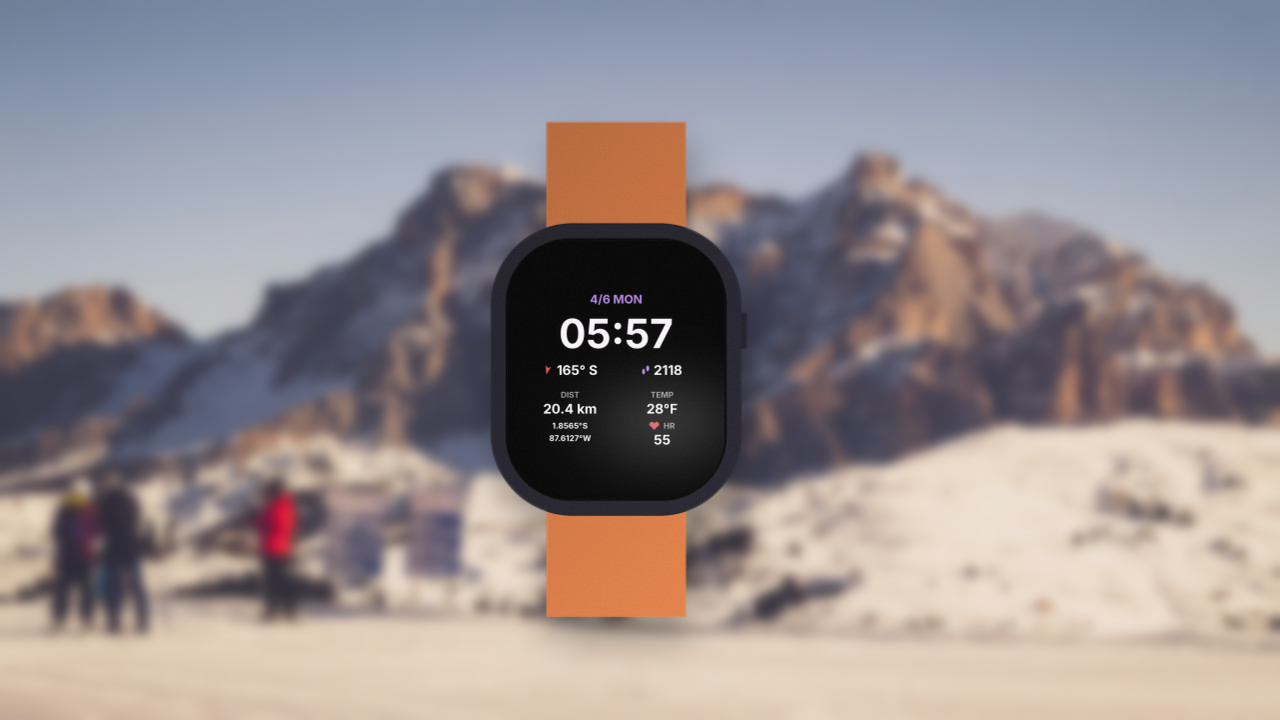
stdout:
h=5 m=57
